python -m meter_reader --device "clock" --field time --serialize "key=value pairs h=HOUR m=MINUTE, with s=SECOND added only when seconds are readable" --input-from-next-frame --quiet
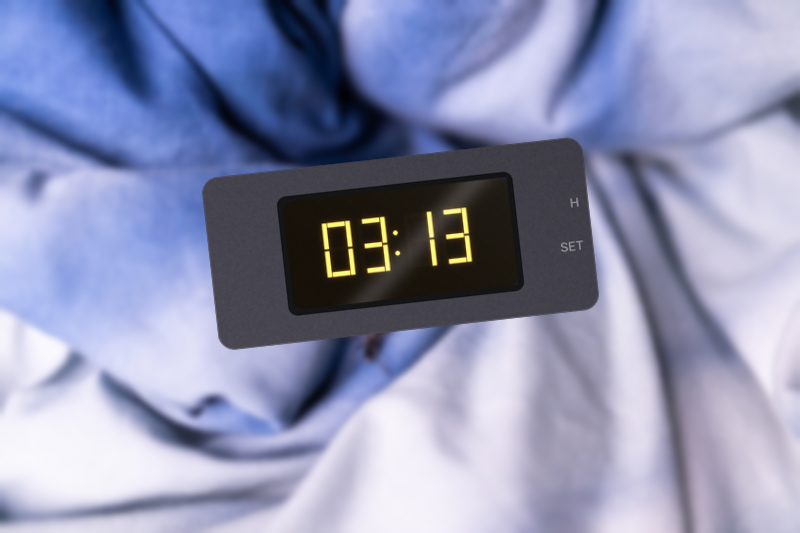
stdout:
h=3 m=13
